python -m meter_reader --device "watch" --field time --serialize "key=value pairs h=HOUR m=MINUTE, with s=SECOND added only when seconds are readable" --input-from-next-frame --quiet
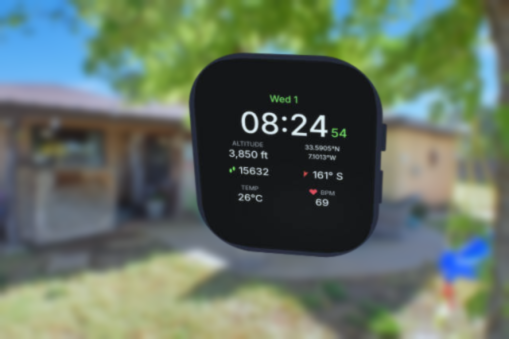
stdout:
h=8 m=24 s=54
